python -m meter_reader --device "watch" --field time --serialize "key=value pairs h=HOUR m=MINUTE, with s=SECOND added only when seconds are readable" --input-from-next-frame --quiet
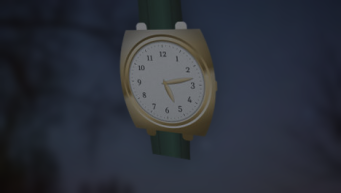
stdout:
h=5 m=13
